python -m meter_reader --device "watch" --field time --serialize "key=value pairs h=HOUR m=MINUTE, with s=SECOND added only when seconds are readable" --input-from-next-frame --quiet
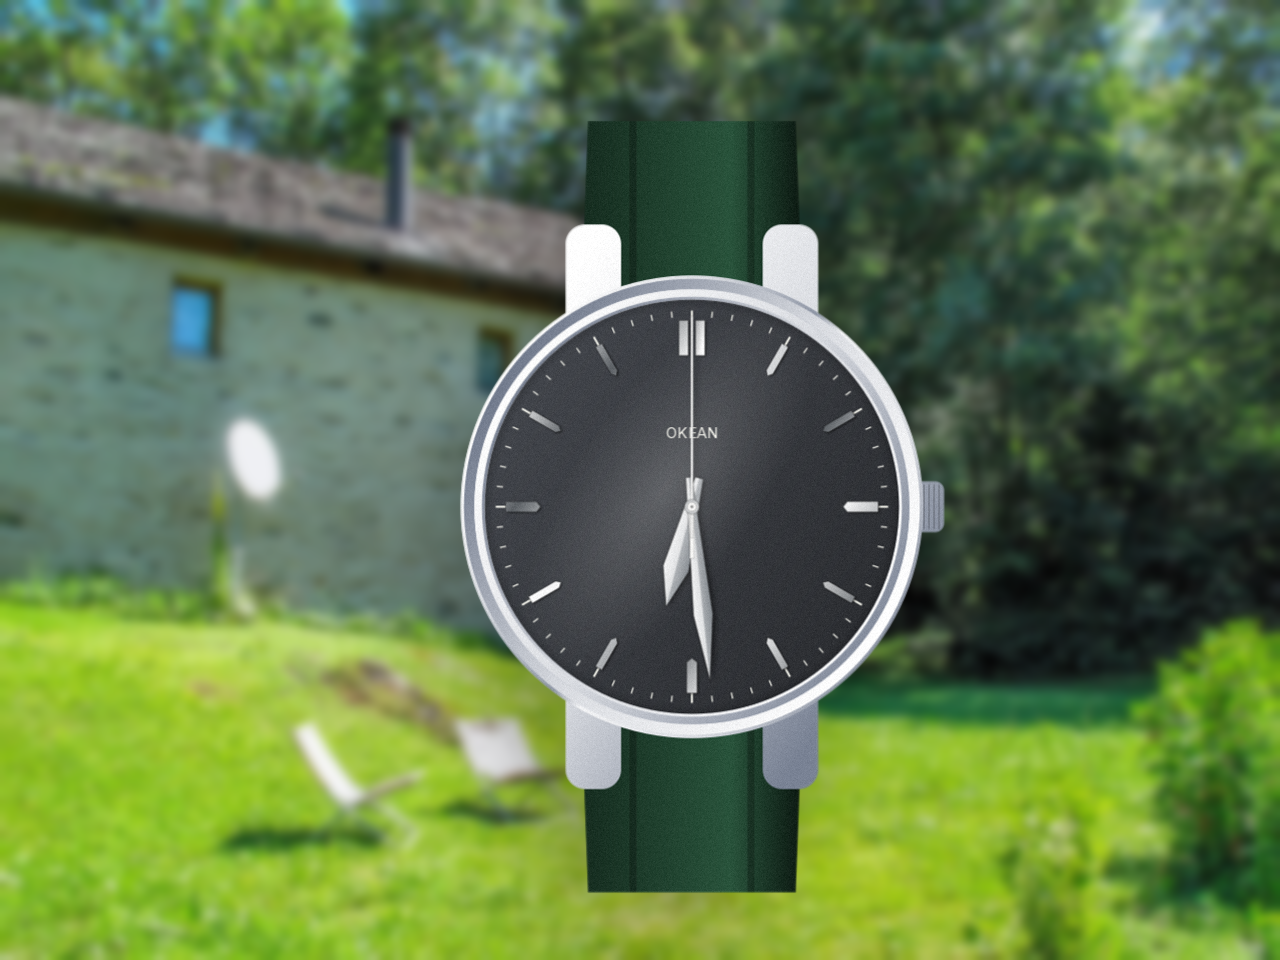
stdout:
h=6 m=29 s=0
